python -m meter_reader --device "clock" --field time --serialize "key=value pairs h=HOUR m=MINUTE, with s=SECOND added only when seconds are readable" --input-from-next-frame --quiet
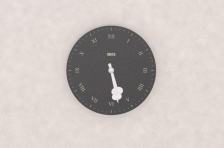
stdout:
h=5 m=28
